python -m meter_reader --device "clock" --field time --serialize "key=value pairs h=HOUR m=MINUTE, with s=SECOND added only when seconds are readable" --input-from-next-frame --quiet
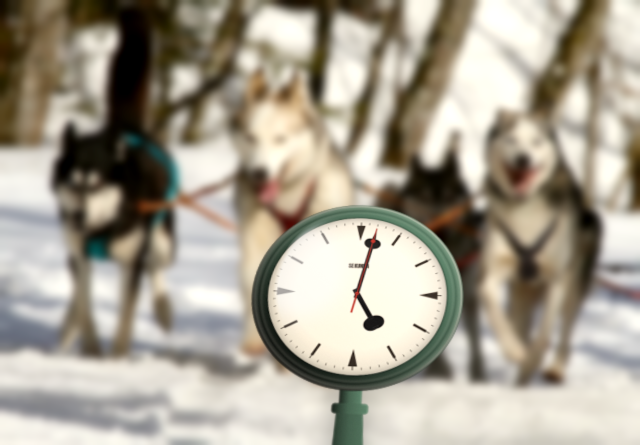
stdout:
h=5 m=2 s=2
